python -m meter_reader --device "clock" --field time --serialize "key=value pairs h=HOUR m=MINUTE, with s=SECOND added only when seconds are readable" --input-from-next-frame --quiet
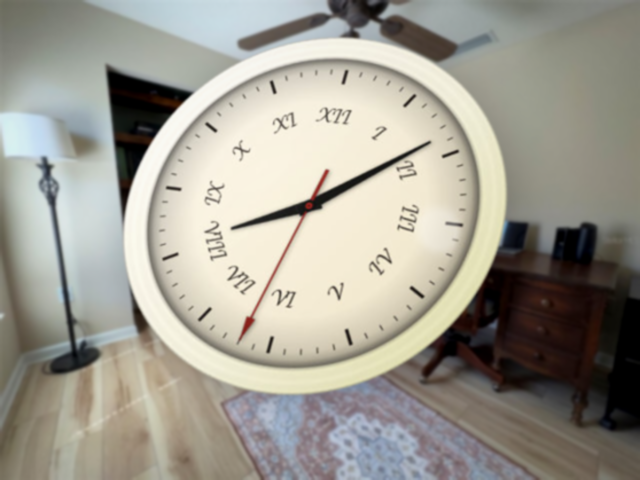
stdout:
h=8 m=8 s=32
